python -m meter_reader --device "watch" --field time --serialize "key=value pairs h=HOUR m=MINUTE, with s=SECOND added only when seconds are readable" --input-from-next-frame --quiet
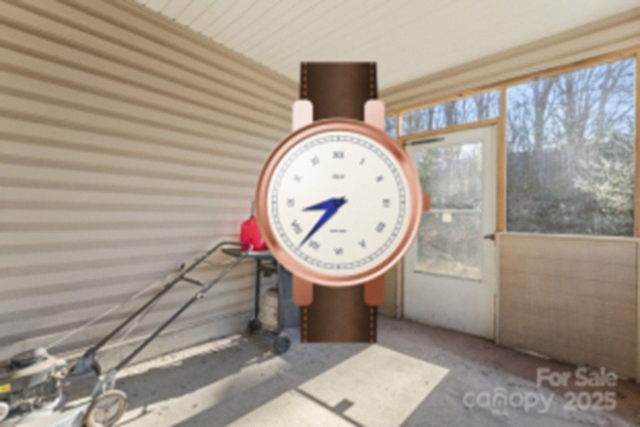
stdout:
h=8 m=37
